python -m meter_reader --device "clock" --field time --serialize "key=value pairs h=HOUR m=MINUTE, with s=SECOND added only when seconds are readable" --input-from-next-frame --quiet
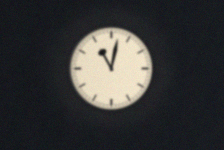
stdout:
h=11 m=2
